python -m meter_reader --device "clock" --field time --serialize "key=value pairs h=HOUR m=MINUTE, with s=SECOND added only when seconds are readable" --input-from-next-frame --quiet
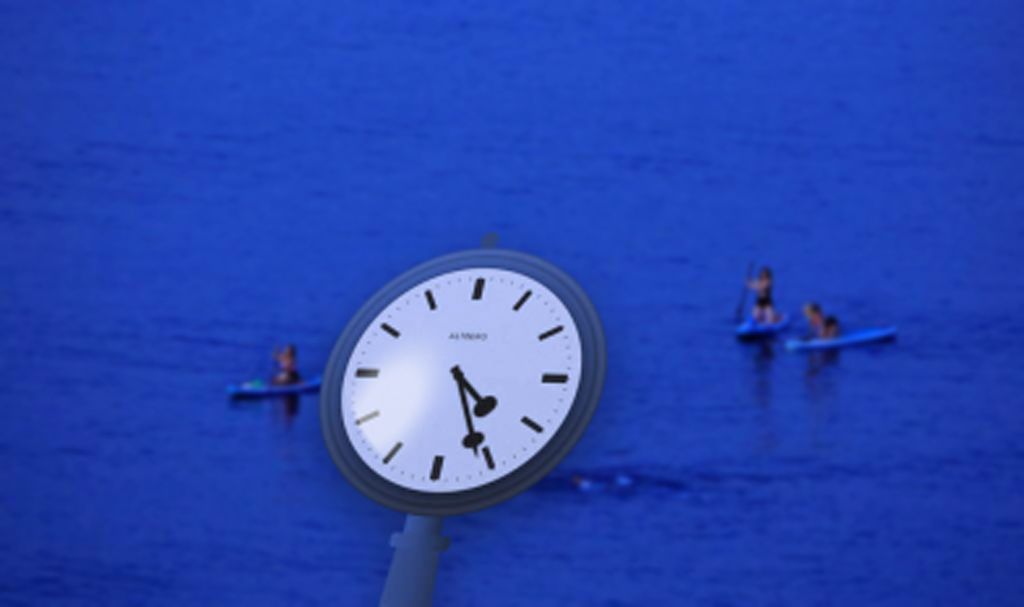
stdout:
h=4 m=26
